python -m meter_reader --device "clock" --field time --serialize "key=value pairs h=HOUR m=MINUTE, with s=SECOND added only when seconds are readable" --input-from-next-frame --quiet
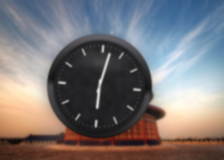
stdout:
h=6 m=2
